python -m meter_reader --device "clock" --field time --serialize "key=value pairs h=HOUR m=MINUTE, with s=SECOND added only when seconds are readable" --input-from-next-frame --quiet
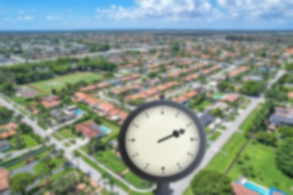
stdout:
h=2 m=11
